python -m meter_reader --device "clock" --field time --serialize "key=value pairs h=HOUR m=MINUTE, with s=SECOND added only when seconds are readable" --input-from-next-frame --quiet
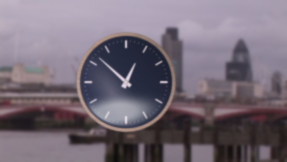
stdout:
h=12 m=52
